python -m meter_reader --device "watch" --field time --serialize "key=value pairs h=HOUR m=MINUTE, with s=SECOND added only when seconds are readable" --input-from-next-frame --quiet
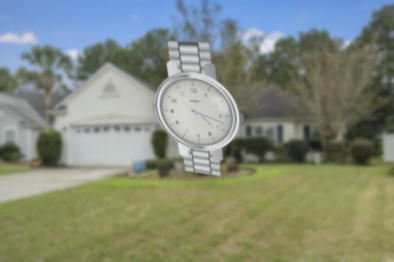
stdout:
h=4 m=18
